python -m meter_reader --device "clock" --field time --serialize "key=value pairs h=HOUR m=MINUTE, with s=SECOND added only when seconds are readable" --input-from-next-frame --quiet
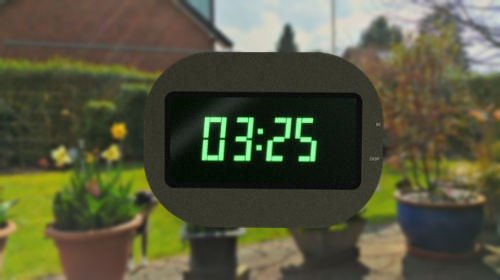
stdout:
h=3 m=25
